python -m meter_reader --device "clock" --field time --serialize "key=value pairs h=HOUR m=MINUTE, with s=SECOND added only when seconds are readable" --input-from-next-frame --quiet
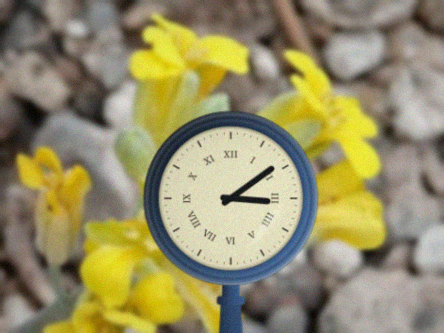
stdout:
h=3 m=9
